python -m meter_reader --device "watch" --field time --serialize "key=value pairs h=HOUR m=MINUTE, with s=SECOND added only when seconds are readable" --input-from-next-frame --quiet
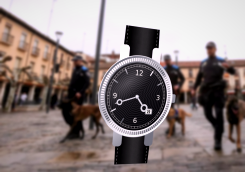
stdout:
h=4 m=42
